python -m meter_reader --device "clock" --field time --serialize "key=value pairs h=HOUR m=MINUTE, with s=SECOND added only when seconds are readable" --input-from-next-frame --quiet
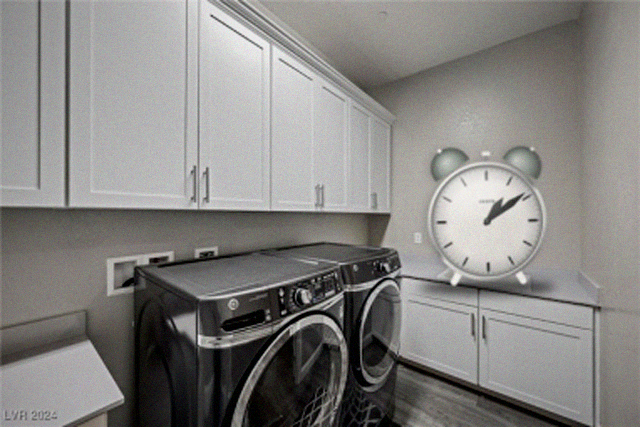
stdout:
h=1 m=9
